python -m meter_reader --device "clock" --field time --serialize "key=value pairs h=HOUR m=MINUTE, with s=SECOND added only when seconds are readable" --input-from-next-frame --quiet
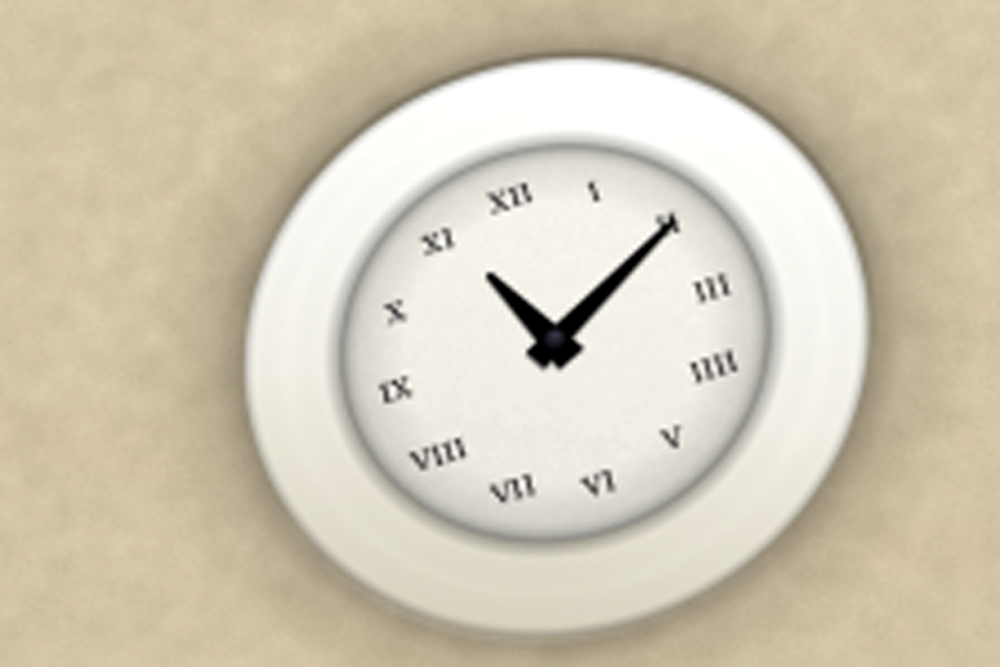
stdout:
h=11 m=10
